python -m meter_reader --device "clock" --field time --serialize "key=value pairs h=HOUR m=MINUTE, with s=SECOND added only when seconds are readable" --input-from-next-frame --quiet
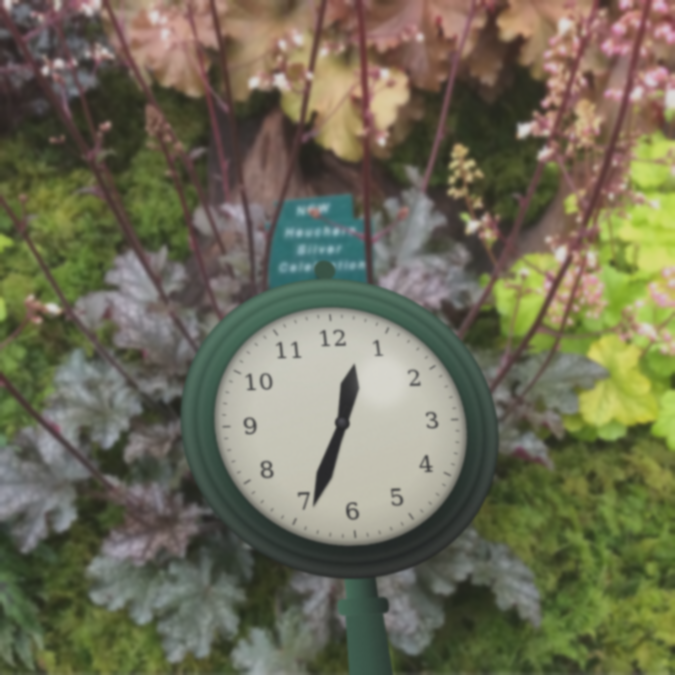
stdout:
h=12 m=34
